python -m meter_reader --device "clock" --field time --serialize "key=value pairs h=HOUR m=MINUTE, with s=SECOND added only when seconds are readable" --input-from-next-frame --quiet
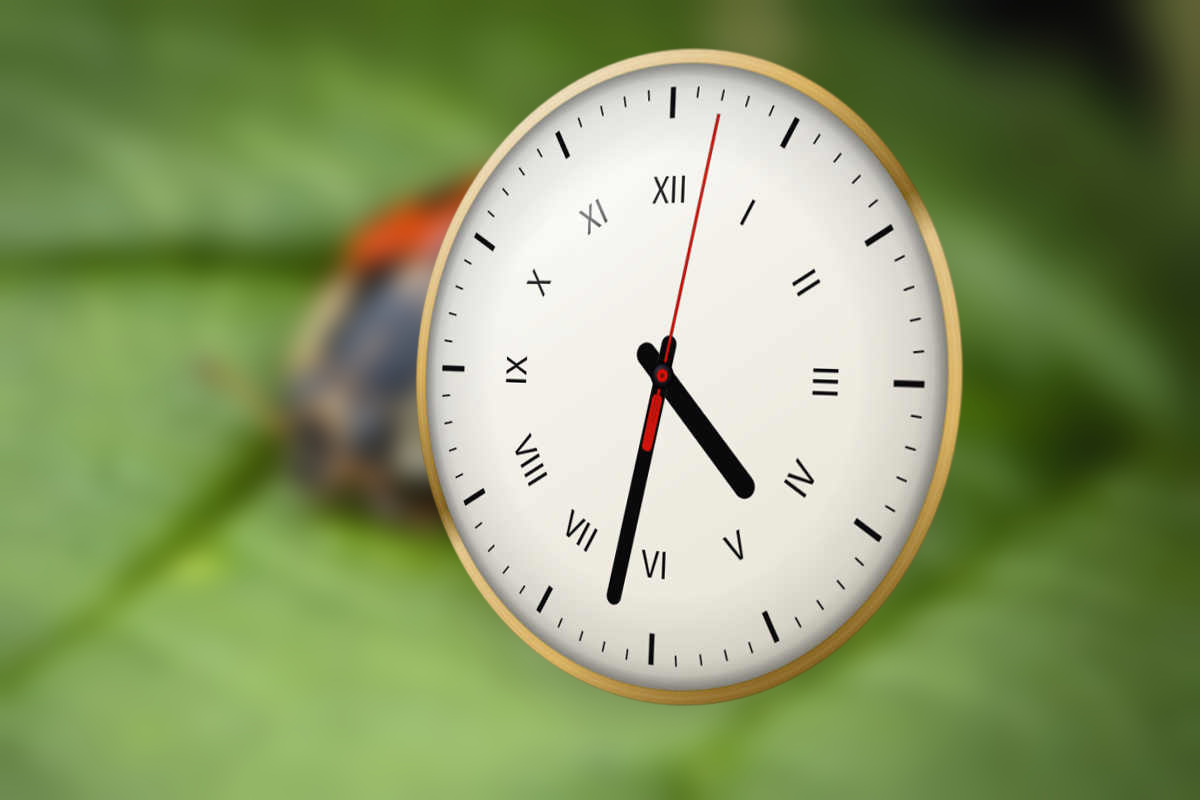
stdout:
h=4 m=32 s=2
